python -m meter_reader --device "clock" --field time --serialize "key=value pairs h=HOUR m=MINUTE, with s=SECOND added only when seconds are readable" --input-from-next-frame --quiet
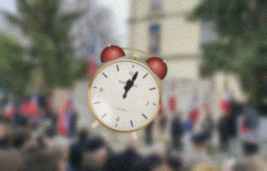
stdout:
h=12 m=2
